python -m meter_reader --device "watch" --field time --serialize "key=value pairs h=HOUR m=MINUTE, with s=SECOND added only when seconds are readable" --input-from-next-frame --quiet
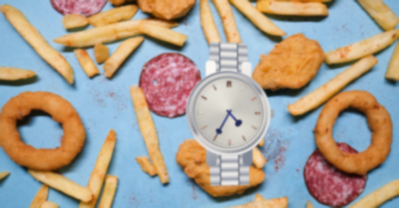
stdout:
h=4 m=35
